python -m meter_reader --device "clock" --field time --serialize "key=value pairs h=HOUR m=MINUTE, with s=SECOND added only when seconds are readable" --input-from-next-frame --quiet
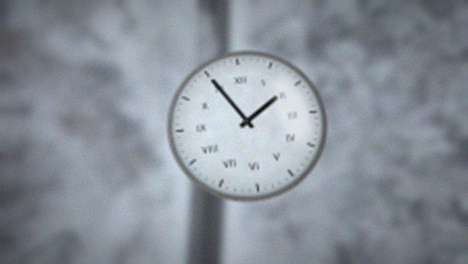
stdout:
h=1 m=55
